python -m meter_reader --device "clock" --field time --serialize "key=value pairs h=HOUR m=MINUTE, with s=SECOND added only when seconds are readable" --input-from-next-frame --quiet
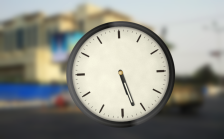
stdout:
h=5 m=27
